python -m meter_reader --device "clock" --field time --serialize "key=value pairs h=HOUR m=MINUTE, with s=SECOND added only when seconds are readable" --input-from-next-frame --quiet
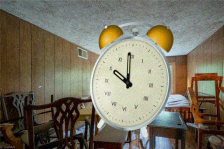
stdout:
h=9 m=59
